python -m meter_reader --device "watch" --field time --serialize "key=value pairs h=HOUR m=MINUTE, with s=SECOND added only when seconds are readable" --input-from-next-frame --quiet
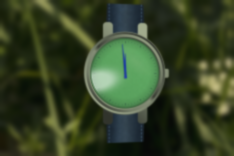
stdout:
h=11 m=59
